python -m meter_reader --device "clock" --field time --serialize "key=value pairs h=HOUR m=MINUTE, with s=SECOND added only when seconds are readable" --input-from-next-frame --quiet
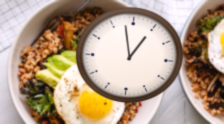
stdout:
h=12 m=58
